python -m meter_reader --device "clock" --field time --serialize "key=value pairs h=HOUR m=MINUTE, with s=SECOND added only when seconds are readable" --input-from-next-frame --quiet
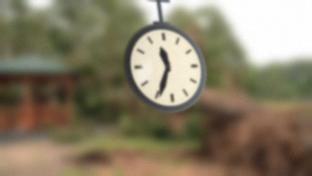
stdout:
h=11 m=34
